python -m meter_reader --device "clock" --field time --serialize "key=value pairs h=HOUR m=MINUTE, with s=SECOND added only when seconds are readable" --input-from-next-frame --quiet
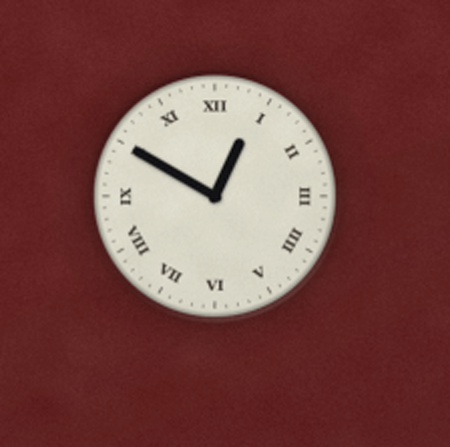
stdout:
h=12 m=50
